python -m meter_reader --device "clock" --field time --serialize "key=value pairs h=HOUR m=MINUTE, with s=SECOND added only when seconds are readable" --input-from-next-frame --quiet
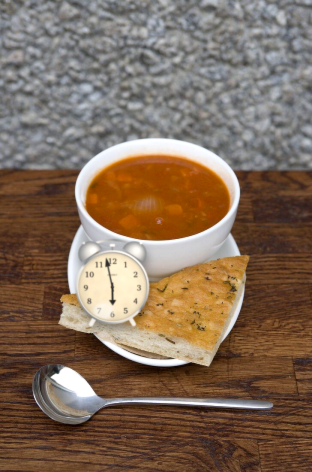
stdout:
h=5 m=58
